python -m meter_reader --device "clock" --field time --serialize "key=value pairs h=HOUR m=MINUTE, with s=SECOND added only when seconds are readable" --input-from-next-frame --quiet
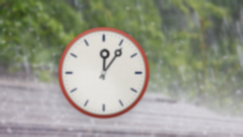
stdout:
h=12 m=6
